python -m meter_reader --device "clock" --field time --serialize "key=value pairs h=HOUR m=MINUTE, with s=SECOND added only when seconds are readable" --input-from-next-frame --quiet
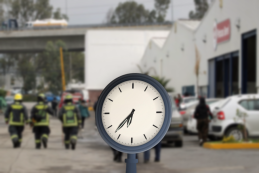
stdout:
h=6 m=37
